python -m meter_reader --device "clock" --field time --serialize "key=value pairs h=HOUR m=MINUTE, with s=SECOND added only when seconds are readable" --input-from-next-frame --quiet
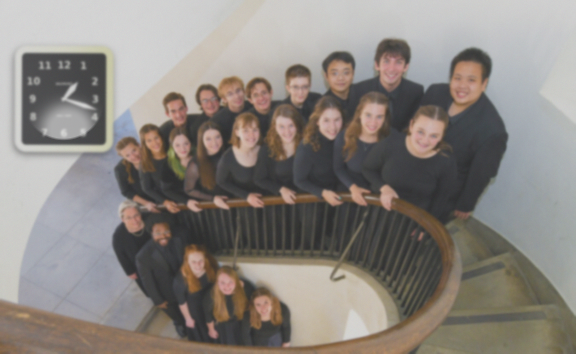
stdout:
h=1 m=18
